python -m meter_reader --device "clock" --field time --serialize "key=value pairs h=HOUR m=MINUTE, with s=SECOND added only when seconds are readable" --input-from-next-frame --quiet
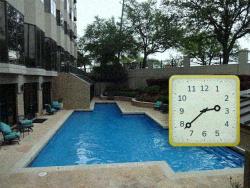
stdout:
h=2 m=38
